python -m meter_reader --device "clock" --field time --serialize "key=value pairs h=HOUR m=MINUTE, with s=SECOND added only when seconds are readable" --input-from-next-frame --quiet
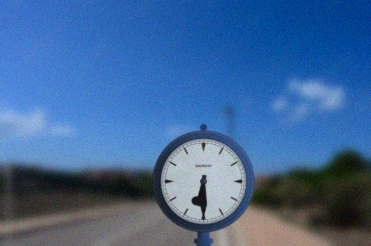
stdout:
h=6 m=30
